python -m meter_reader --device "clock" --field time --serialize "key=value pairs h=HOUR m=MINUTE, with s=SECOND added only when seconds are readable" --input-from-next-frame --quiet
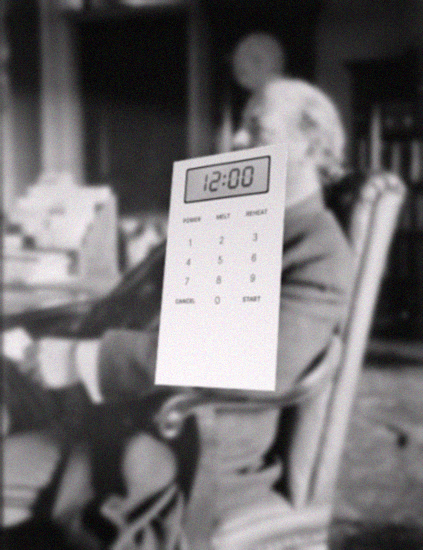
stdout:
h=12 m=0
